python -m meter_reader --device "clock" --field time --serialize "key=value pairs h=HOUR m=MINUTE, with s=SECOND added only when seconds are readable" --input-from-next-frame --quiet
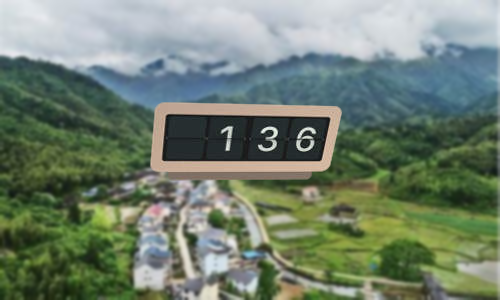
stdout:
h=1 m=36
